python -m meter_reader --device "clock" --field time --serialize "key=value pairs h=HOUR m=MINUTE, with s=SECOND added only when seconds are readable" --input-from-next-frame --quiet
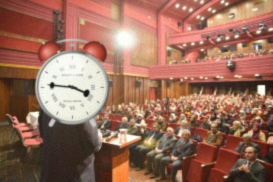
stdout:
h=3 m=46
